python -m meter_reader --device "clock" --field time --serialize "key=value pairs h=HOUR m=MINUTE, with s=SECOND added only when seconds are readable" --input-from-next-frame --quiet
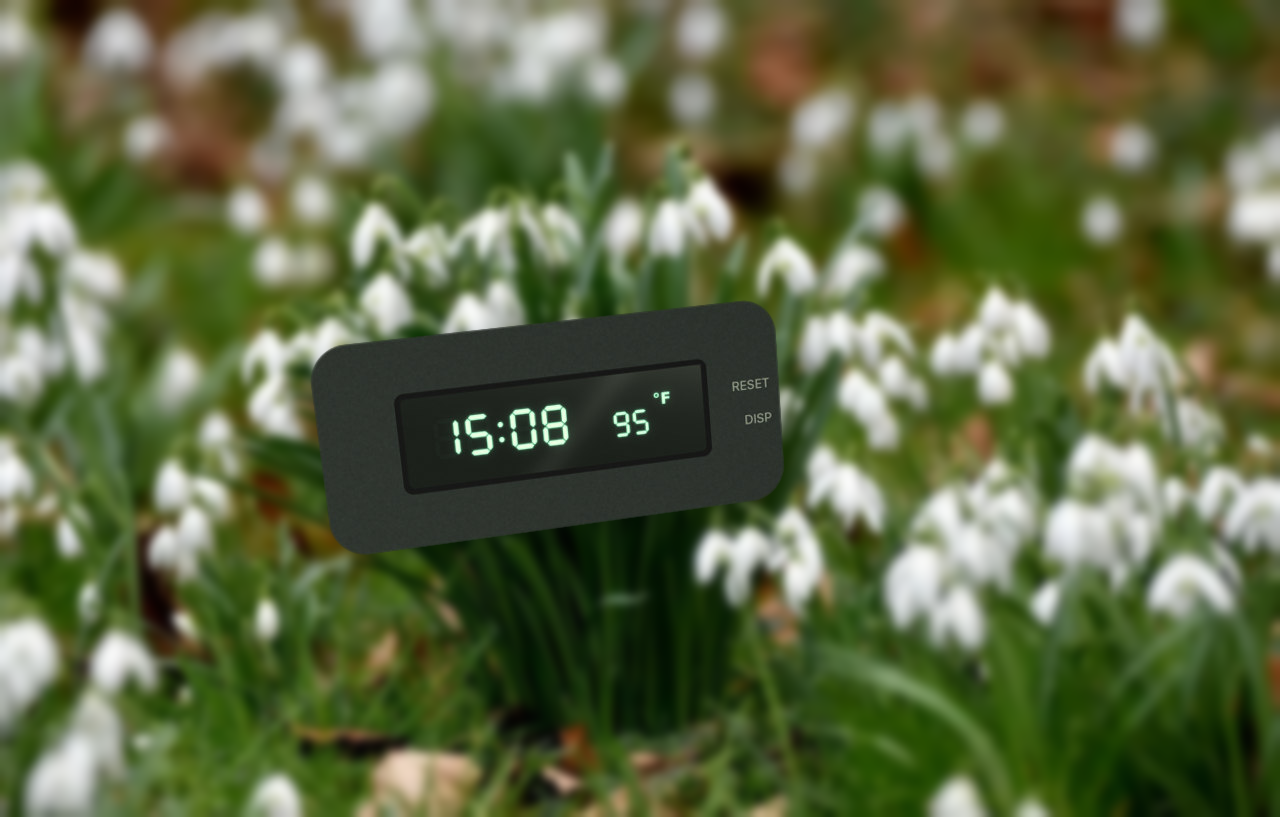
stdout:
h=15 m=8
